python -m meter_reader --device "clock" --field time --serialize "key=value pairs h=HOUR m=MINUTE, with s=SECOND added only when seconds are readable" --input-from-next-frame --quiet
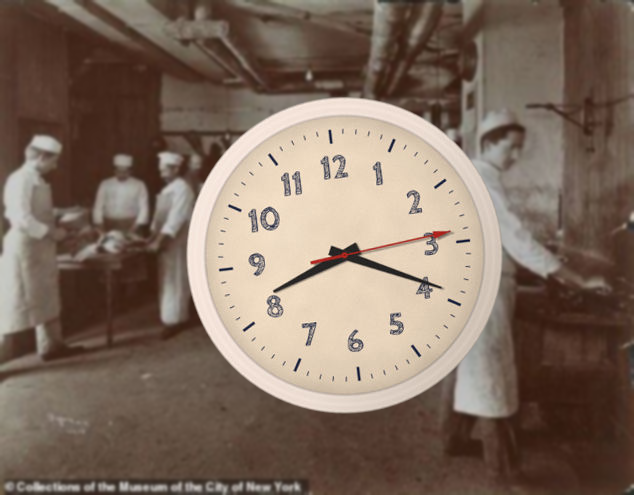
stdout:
h=8 m=19 s=14
